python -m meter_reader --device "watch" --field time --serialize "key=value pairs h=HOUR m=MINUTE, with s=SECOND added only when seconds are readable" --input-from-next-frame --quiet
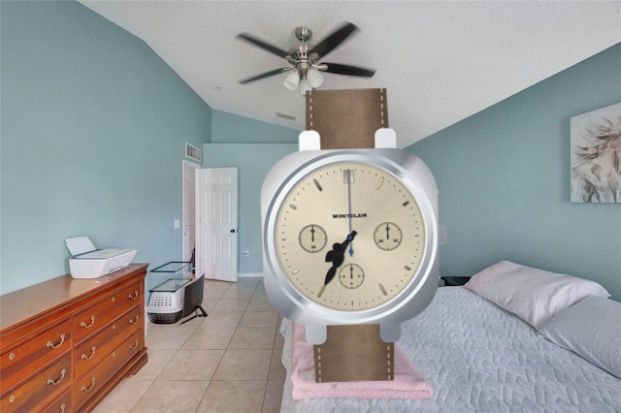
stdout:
h=7 m=35
